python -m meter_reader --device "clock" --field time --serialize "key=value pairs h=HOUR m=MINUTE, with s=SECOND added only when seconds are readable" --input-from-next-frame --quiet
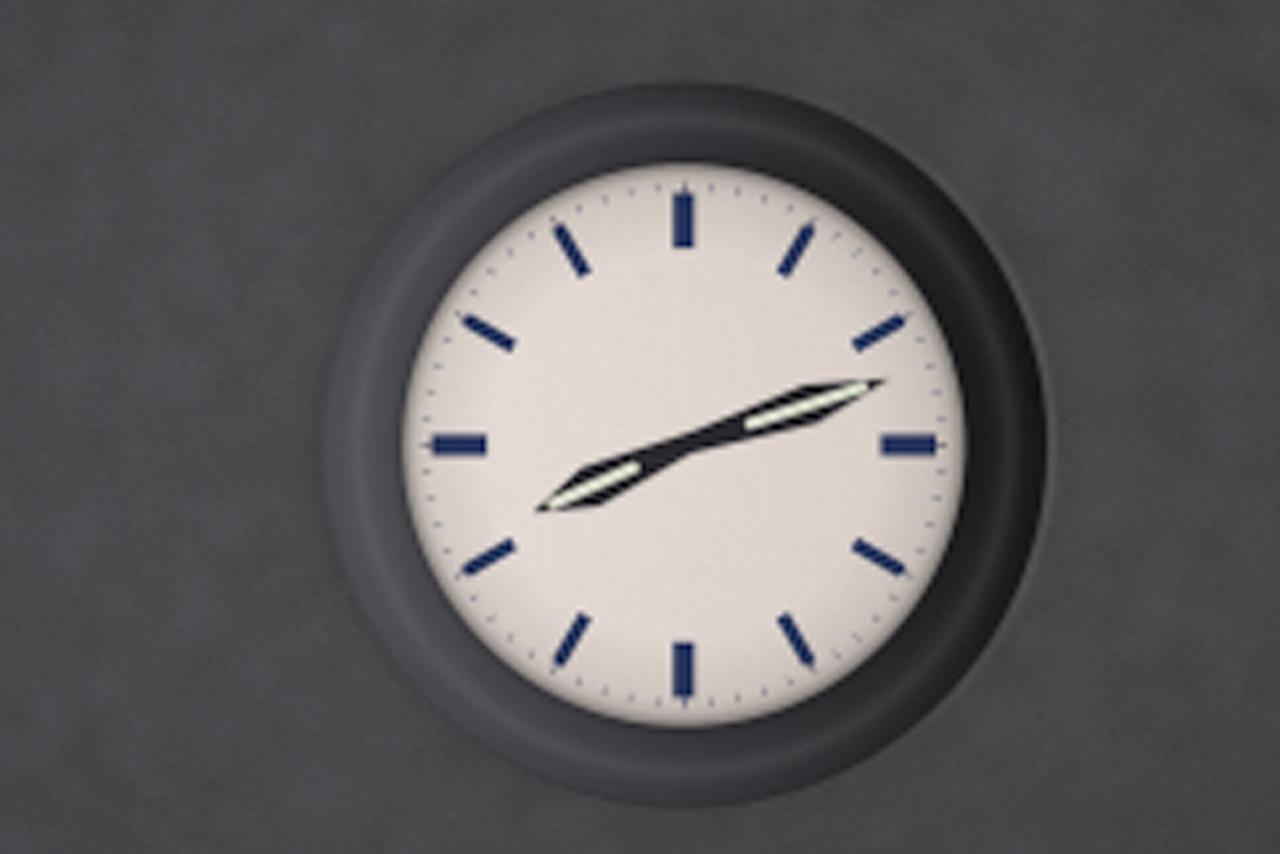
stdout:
h=8 m=12
